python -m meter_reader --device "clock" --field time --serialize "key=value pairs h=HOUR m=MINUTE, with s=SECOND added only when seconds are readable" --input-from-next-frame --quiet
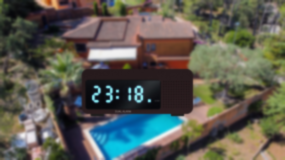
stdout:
h=23 m=18
